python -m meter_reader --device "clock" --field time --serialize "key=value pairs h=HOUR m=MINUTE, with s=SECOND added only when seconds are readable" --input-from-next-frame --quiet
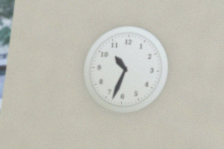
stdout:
h=10 m=33
